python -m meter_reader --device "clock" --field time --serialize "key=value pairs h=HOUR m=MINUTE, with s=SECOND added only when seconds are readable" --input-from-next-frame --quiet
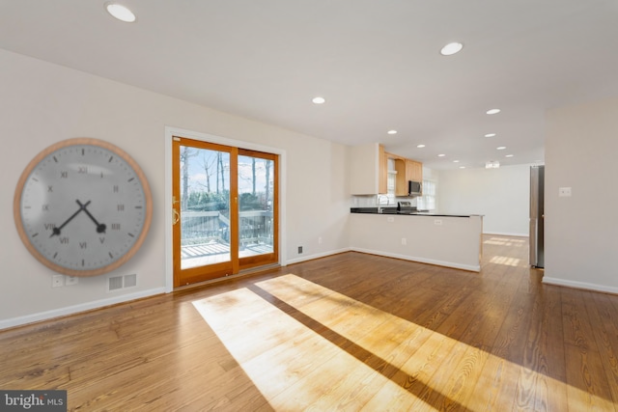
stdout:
h=4 m=38
